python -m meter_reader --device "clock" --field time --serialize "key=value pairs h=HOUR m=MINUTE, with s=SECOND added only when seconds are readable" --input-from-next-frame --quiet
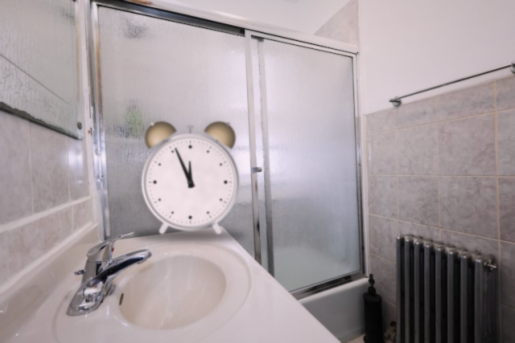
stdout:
h=11 m=56
